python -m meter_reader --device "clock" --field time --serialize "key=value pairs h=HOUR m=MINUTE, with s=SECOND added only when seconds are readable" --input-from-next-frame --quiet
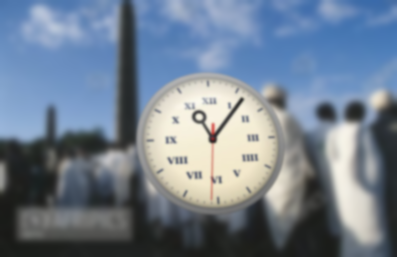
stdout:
h=11 m=6 s=31
